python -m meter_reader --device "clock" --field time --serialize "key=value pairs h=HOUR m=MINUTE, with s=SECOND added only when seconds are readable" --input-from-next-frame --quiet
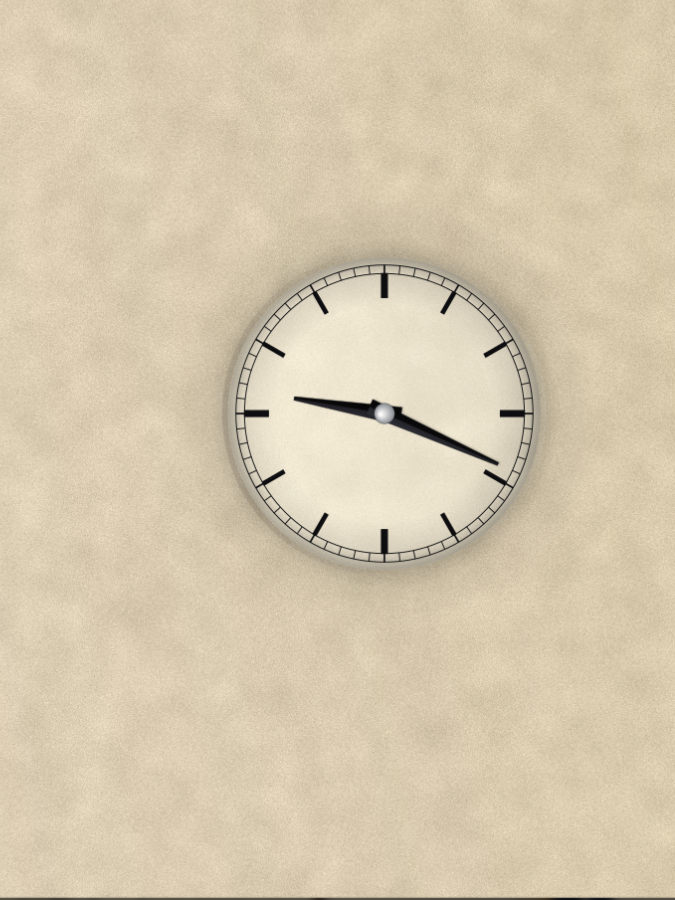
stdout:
h=9 m=19
